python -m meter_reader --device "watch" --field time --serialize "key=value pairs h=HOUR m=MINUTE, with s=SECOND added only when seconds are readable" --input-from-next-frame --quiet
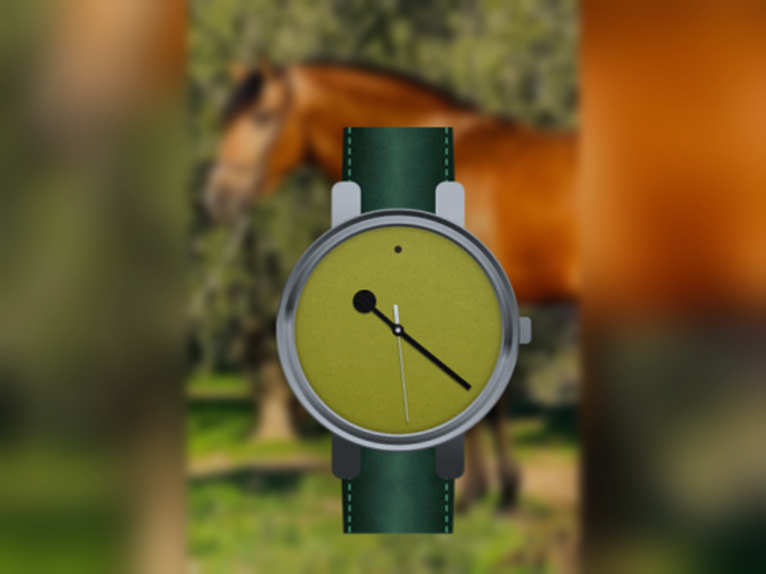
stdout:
h=10 m=21 s=29
